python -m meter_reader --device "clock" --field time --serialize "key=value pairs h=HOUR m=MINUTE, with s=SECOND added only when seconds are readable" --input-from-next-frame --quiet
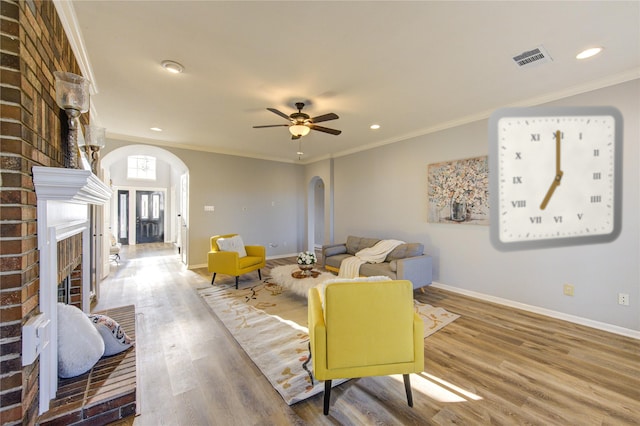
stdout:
h=7 m=0
